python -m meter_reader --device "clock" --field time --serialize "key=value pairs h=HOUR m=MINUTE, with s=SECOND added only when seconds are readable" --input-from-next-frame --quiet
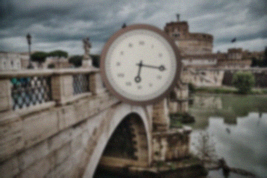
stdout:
h=6 m=16
